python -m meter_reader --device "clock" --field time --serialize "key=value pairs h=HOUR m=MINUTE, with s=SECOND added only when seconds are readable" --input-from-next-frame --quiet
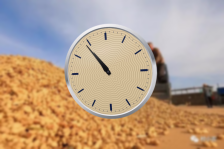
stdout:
h=10 m=54
